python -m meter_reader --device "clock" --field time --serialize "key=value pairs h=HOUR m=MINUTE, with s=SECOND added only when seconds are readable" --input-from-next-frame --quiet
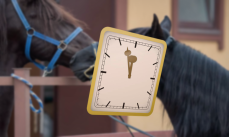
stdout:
h=11 m=57
